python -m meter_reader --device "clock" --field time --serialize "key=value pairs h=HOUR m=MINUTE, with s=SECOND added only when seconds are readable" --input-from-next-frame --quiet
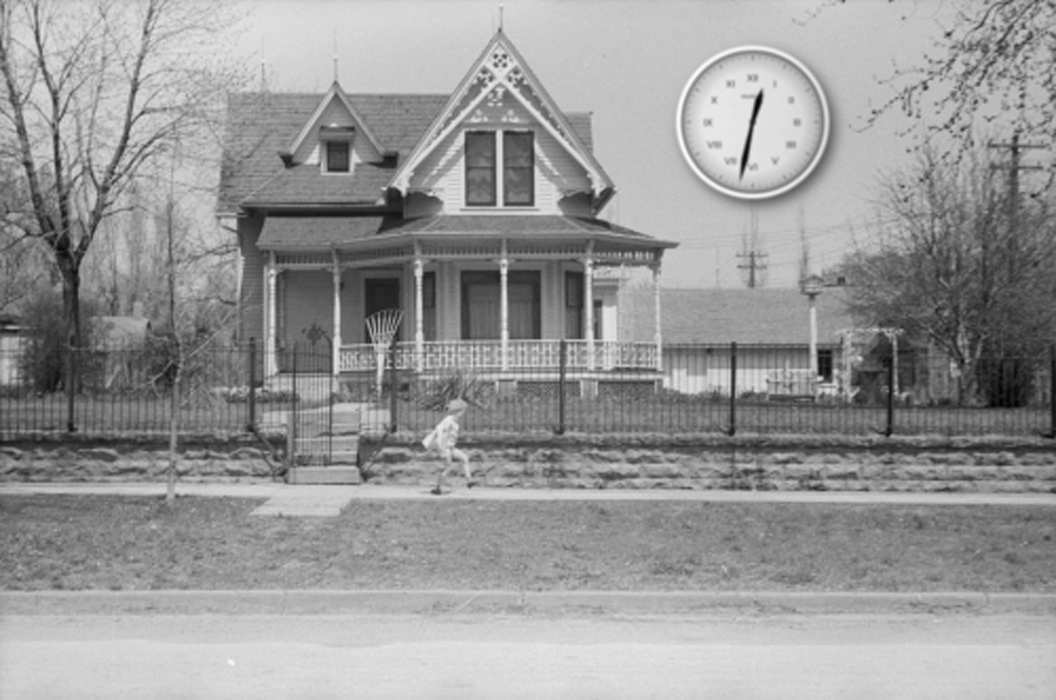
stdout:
h=12 m=32
